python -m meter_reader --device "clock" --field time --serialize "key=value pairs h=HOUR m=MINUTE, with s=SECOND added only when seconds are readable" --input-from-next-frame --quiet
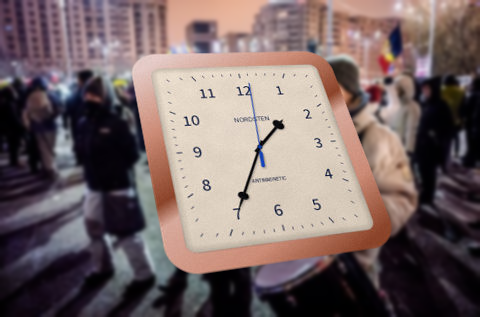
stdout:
h=1 m=35 s=1
